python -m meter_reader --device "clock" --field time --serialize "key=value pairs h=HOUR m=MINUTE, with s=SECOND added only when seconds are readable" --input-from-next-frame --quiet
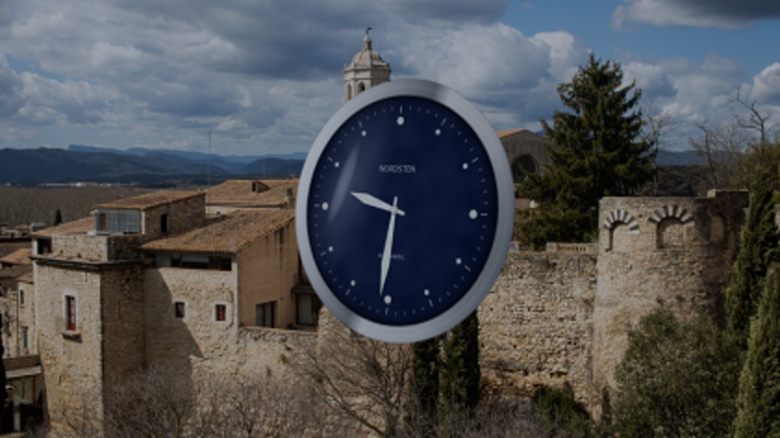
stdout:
h=9 m=31
